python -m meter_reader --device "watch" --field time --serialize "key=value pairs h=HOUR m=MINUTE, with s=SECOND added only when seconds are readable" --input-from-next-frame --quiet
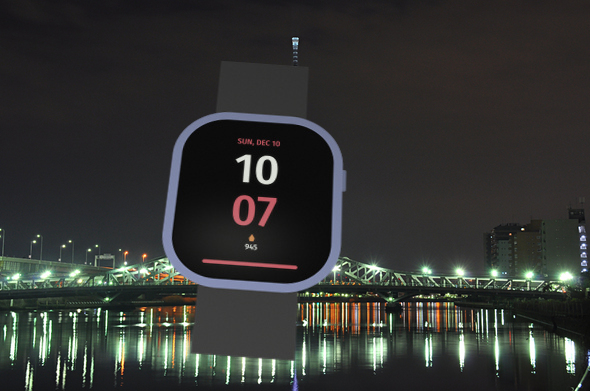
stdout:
h=10 m=7
